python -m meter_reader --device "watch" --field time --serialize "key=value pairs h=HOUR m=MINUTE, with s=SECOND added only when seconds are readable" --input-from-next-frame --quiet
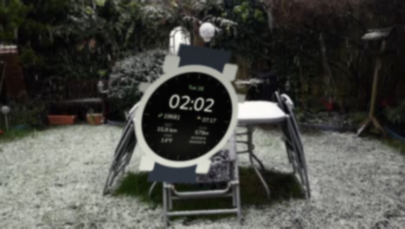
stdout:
h=2 m=2
